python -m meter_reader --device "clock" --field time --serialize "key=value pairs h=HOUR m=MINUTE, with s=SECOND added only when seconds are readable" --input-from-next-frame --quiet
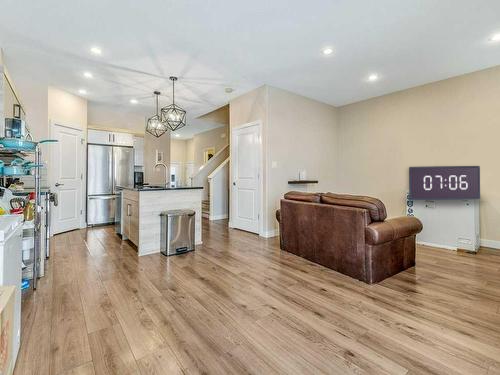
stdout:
h=7 m=6
